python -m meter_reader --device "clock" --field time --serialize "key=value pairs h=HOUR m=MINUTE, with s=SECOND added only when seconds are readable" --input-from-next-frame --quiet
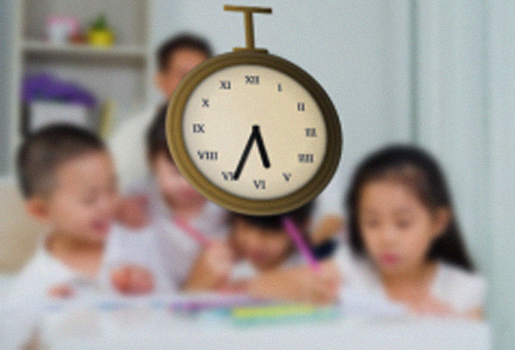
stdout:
h=5 m=34
